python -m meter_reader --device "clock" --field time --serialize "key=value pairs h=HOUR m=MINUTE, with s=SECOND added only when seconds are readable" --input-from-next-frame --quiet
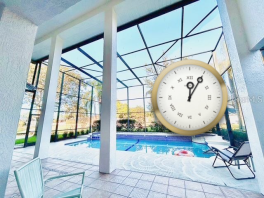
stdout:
h=12 m=5
